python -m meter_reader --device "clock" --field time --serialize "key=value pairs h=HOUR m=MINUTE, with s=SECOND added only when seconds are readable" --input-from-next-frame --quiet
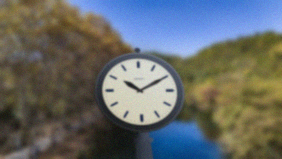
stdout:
h=10 m=10
